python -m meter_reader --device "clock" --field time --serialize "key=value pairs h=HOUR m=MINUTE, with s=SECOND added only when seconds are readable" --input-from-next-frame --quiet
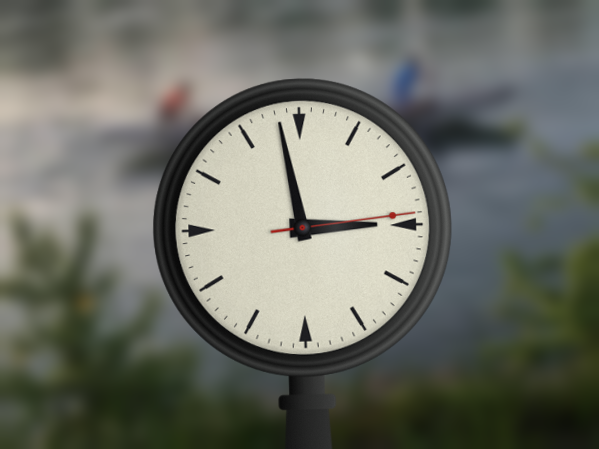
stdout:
h=2 m=58 s=14
